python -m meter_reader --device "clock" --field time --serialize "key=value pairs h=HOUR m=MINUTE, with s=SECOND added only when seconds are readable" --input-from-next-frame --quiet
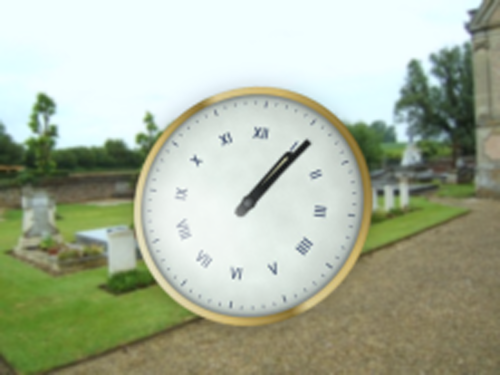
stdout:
h=1 m=6
